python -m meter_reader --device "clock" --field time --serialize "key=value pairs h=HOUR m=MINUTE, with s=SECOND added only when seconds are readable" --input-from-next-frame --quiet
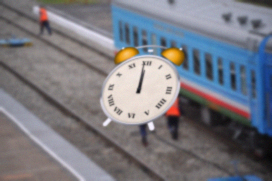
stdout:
h=11 m=59
